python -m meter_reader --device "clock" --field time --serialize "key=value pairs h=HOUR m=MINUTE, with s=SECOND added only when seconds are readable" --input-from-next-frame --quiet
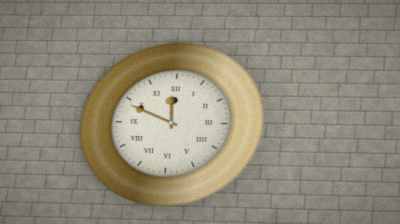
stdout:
h=11 m=49
